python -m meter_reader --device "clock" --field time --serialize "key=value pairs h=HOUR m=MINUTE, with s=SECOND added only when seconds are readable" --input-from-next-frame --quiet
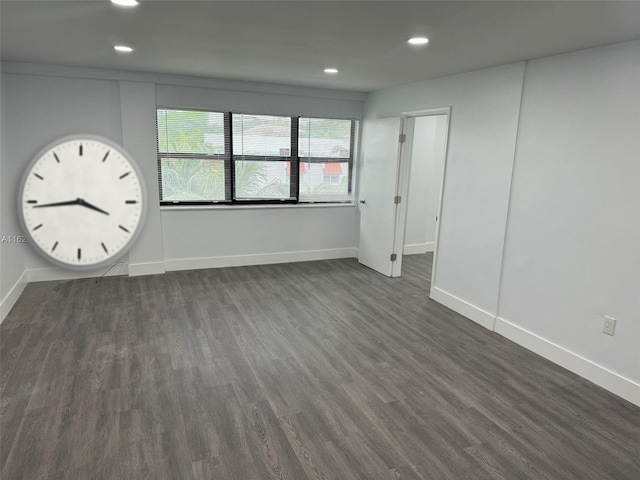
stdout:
h=3 m=44
